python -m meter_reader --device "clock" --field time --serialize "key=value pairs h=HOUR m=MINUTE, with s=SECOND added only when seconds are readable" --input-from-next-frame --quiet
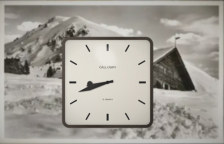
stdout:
h=8 m=42
